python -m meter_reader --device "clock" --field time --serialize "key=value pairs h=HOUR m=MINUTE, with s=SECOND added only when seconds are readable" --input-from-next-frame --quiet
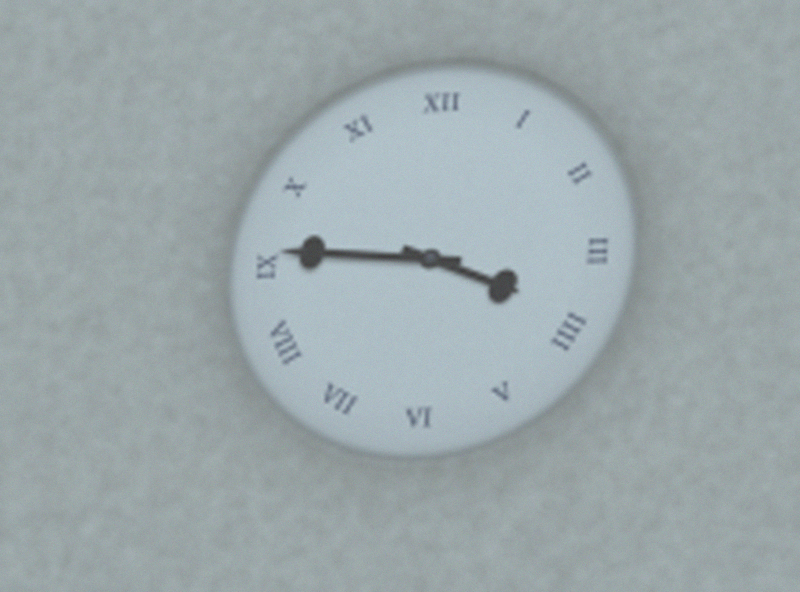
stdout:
h=3 m=46
